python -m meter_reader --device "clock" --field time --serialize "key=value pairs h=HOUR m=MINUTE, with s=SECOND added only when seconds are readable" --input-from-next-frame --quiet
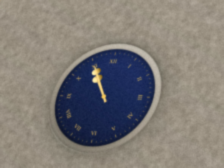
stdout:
h=10 m=55
